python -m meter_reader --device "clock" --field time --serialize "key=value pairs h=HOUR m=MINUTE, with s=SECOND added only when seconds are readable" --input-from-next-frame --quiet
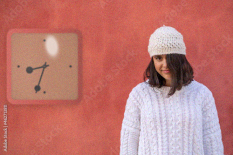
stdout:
h=8 m=33
